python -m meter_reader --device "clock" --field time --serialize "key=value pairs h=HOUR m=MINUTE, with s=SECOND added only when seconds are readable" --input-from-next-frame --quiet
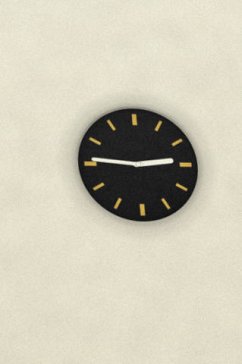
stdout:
h=2 m=46
